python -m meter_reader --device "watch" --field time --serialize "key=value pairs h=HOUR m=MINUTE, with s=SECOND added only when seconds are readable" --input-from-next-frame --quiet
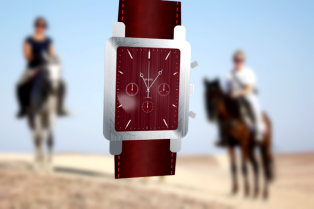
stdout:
h=11 m=6
